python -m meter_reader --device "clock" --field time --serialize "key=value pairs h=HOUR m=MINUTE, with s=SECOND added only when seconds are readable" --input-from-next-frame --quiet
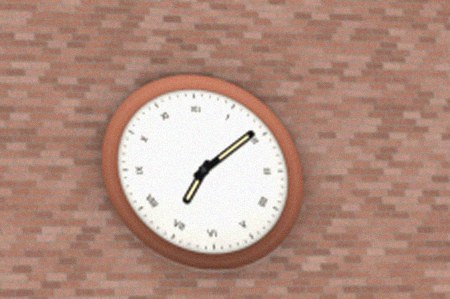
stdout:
h=7 m=9
